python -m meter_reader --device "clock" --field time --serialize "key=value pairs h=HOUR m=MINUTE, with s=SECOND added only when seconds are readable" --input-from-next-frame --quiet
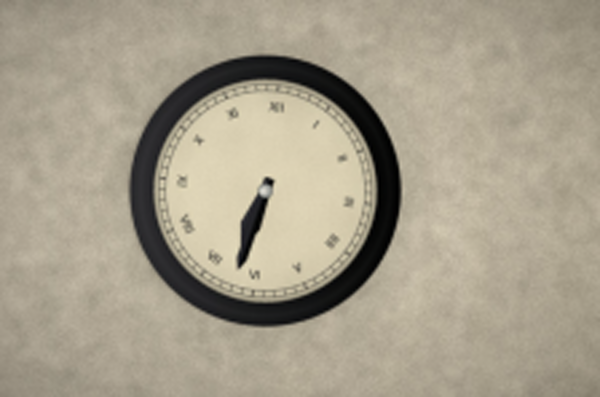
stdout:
h=6 m=32
